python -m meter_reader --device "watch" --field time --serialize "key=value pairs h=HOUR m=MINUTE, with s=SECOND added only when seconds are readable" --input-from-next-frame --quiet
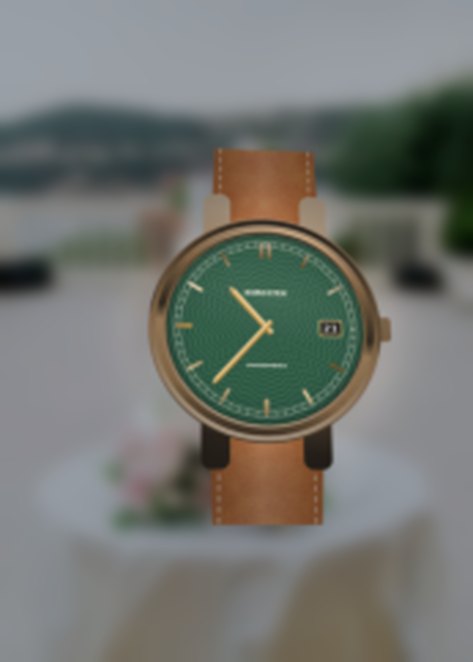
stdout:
h=10 m=37
